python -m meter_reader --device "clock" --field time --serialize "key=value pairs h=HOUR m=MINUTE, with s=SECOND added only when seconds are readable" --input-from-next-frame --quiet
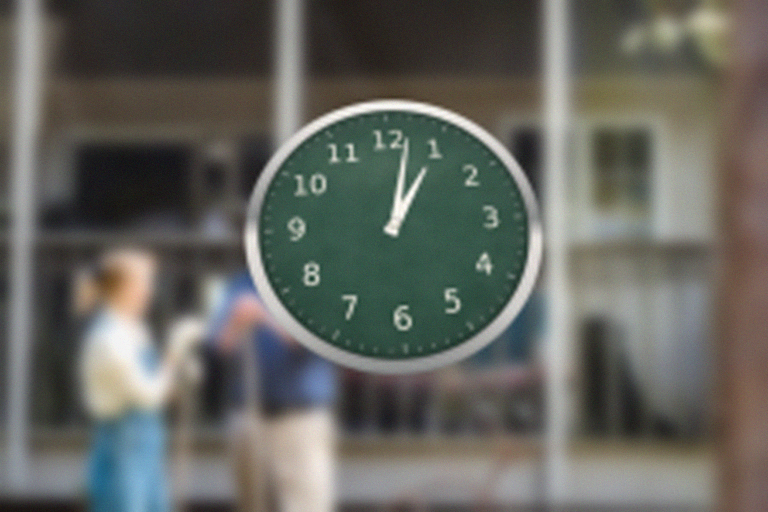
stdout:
h=1 m=2
